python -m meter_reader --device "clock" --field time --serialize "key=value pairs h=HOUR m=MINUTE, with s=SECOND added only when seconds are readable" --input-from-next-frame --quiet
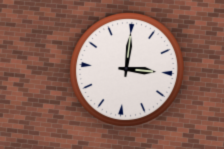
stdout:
h=3 m=0
